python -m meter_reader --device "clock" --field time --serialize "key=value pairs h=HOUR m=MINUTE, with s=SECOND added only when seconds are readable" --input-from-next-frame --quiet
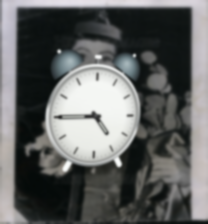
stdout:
h=4 m=45
